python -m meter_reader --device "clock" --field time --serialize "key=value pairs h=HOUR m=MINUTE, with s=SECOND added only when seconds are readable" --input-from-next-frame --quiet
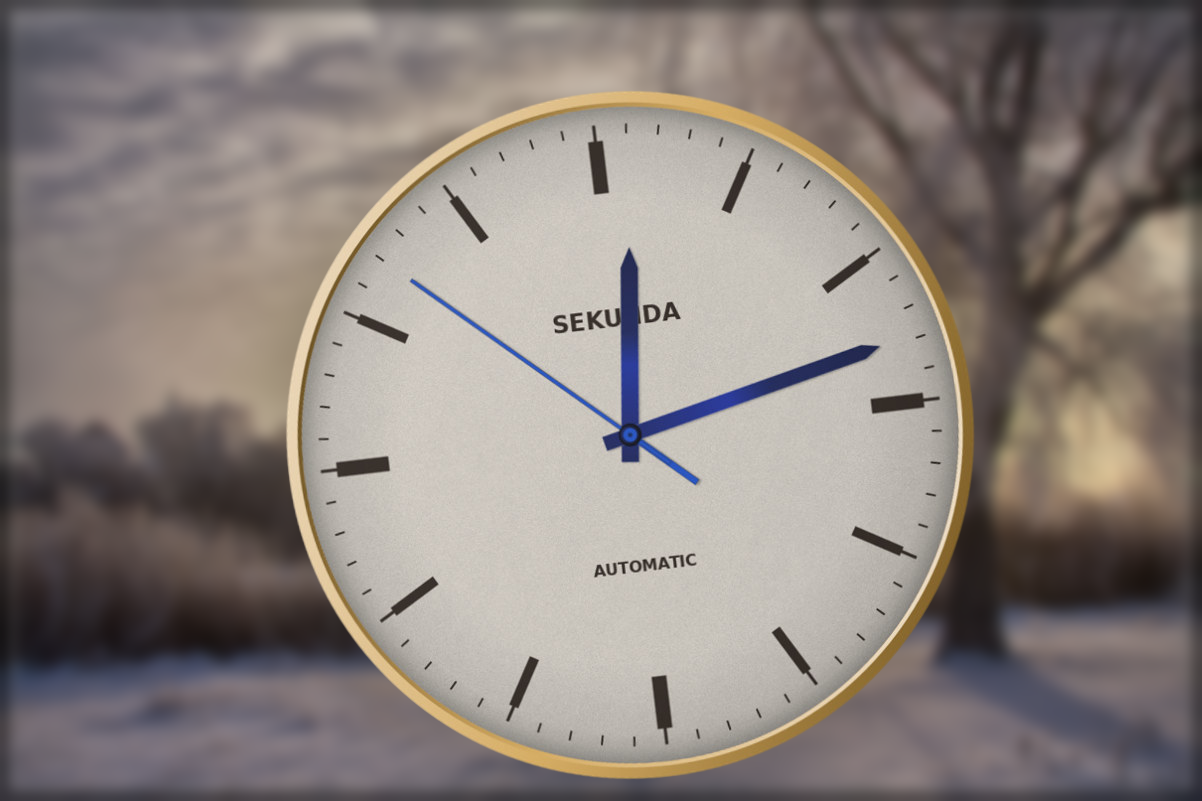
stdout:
h=12 m=12 s=52
